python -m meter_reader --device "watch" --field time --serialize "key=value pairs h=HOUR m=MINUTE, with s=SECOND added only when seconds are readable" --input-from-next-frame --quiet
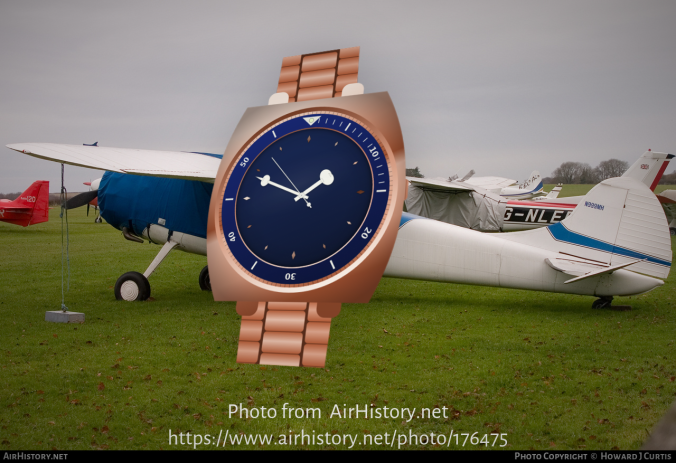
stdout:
h=1 m=48 s=53
